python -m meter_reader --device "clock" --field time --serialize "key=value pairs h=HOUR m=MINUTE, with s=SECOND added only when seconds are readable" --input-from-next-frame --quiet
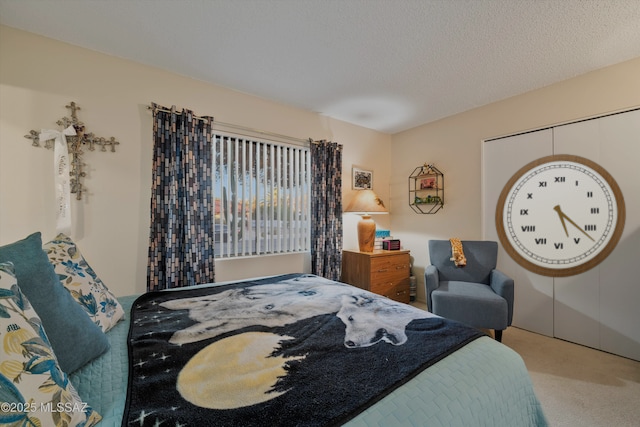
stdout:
h=5 m=22
